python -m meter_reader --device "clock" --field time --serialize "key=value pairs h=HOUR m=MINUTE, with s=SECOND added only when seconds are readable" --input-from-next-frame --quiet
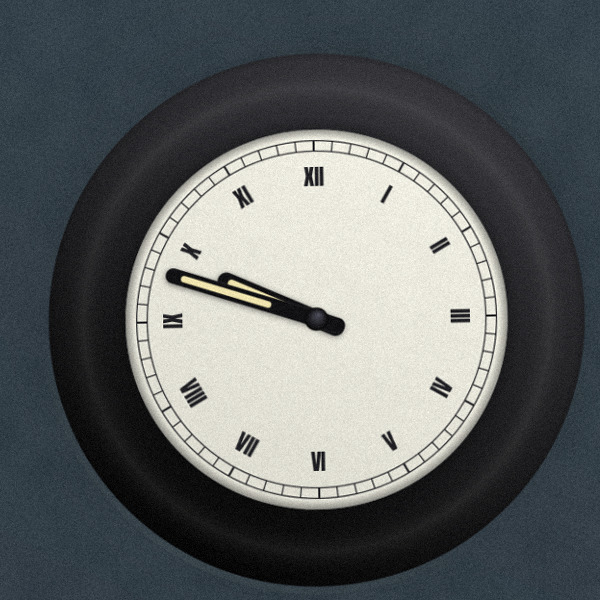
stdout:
h=9 m=48
